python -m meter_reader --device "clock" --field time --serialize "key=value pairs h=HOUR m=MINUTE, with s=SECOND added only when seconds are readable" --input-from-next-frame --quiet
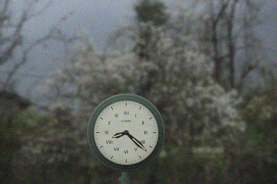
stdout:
h=8 m=22
